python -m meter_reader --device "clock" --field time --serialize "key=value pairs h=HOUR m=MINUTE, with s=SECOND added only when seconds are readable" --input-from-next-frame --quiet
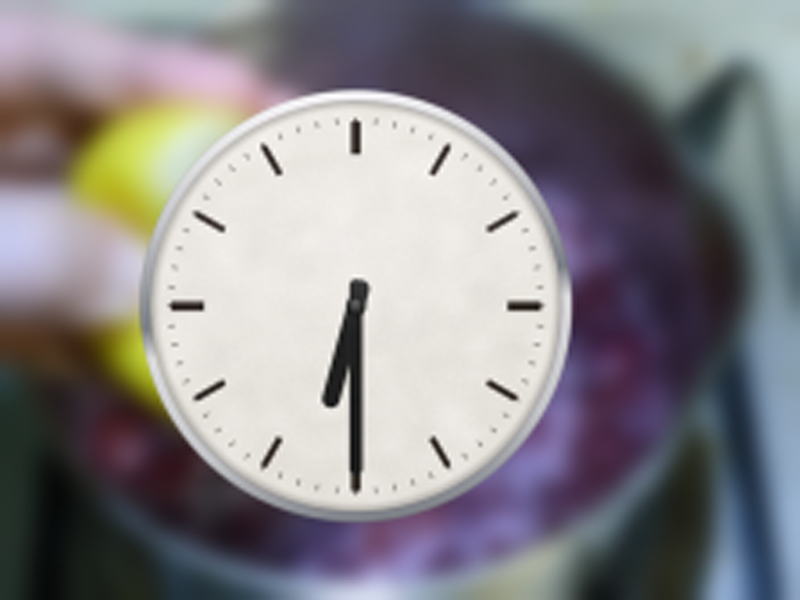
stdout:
h=6 m=30
